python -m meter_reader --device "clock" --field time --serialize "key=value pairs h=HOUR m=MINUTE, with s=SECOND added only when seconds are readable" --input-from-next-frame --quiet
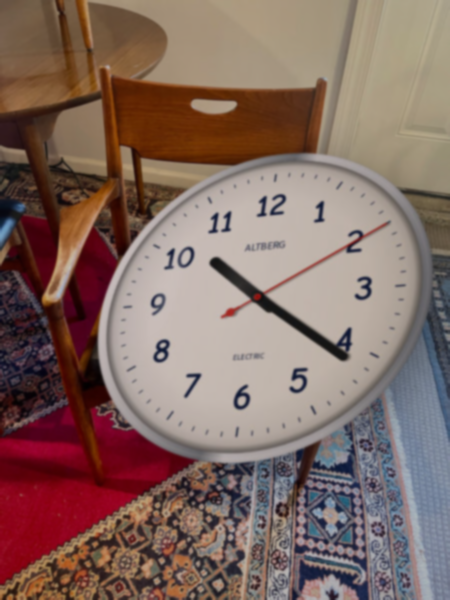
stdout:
h=10 m=21 s=10
